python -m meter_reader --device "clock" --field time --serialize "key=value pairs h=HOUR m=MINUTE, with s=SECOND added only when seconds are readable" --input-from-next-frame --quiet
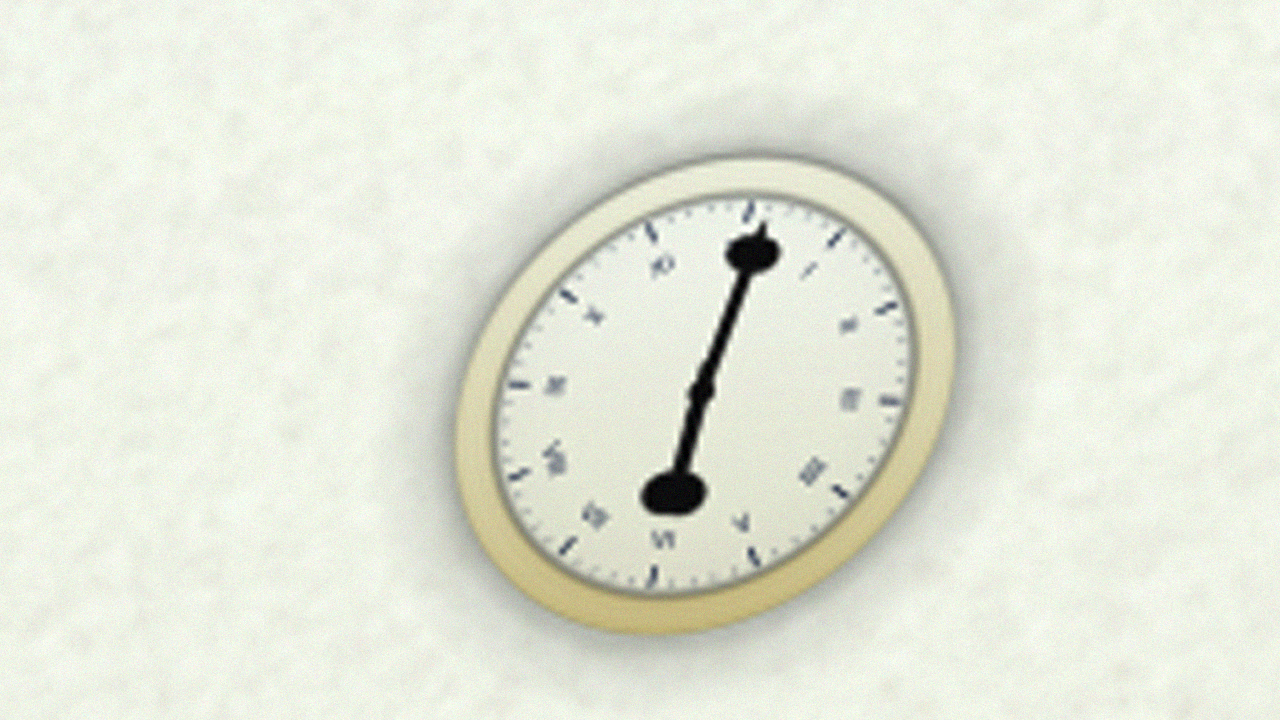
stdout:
h=6 m=1
